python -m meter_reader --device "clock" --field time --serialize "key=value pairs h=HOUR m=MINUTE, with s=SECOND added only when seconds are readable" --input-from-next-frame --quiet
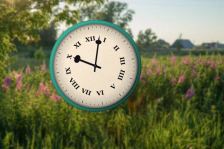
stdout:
h=10 m=3
